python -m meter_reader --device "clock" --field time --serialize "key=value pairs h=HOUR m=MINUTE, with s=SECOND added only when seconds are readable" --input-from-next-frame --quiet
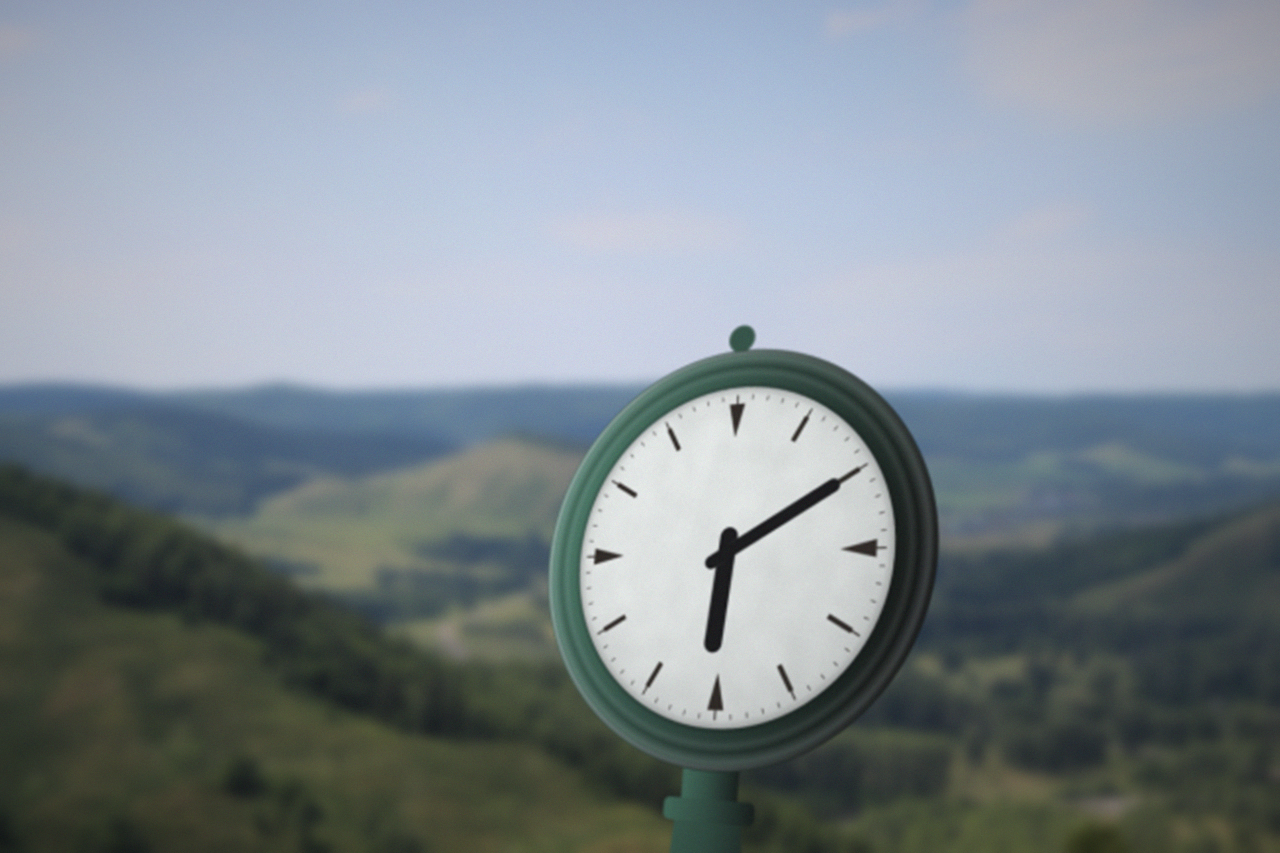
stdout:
h=6 m=10
